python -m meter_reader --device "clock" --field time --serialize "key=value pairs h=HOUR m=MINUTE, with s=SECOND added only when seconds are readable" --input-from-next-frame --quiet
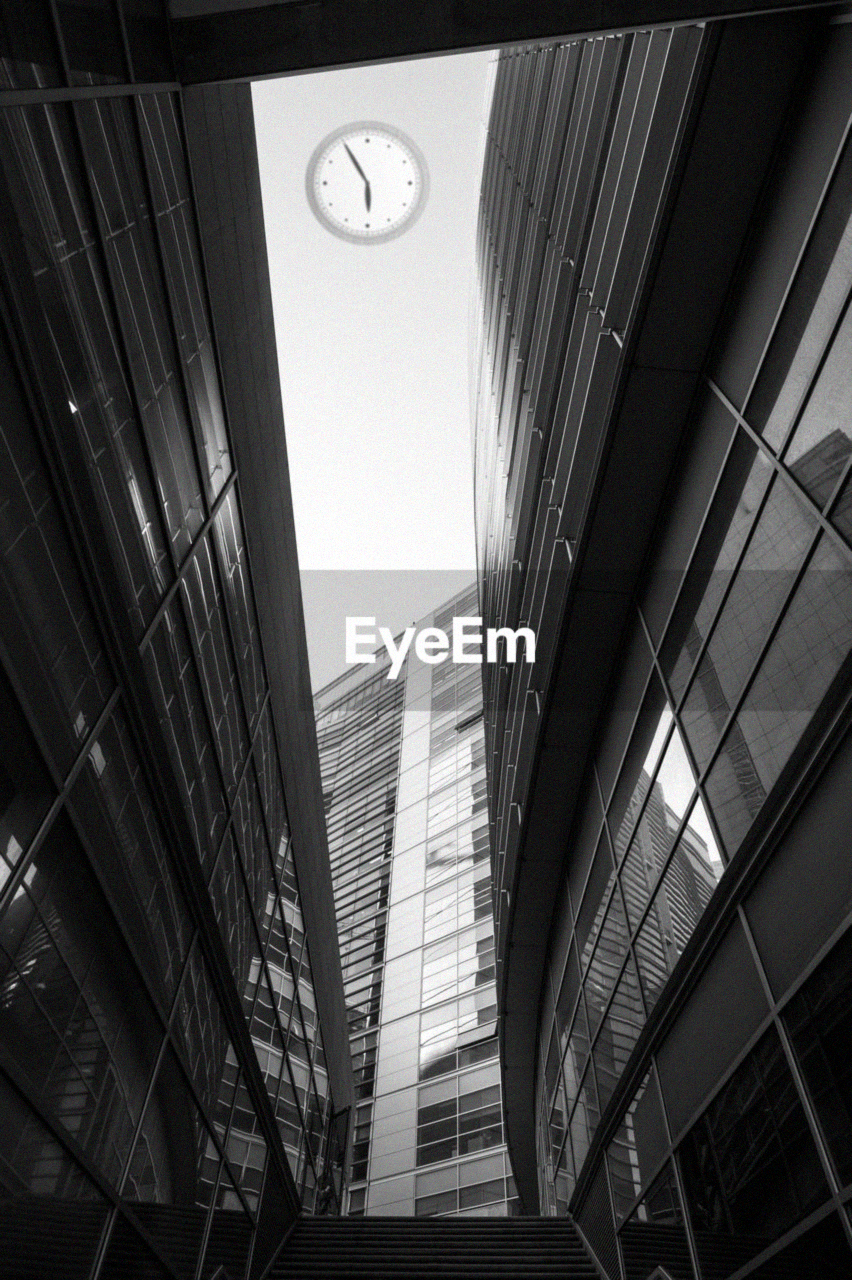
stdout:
h=5 m=55
